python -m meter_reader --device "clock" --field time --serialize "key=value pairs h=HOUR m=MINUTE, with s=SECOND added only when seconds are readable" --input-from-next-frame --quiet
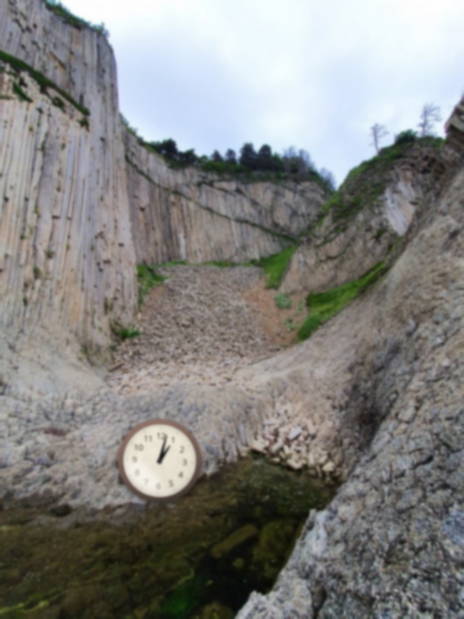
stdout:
h=1 m=2
